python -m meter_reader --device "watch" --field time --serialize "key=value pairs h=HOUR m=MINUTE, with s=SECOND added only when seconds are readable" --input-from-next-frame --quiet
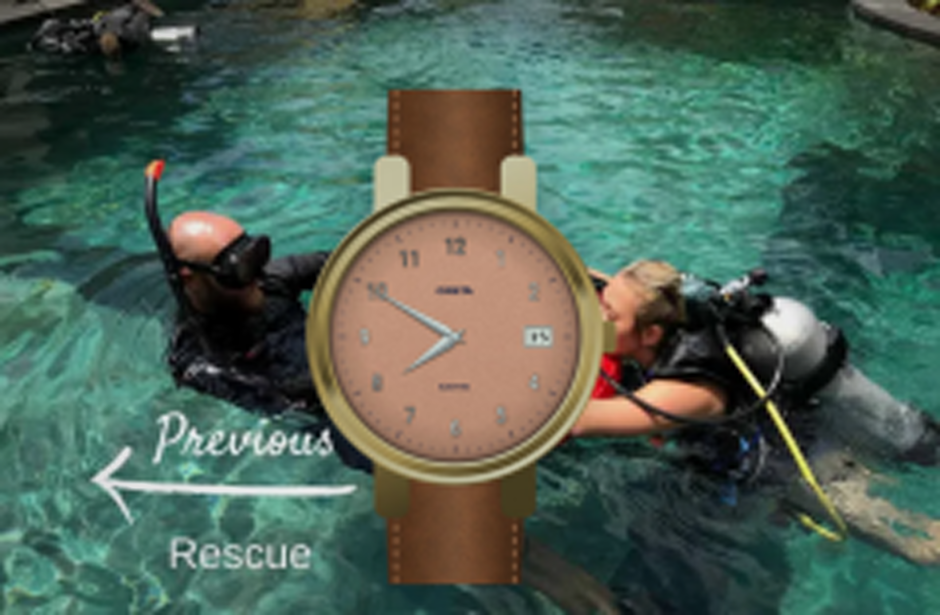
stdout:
h=7 m=50
